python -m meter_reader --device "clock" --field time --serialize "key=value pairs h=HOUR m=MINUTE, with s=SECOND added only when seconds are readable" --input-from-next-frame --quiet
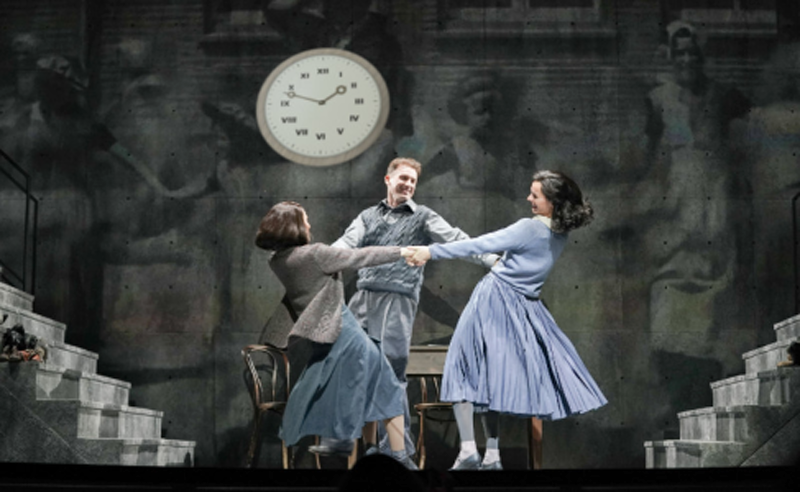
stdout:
h=1 m=48
